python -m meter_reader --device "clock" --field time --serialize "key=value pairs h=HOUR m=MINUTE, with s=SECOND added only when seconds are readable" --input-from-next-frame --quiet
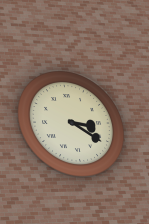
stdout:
h=3 m=21
